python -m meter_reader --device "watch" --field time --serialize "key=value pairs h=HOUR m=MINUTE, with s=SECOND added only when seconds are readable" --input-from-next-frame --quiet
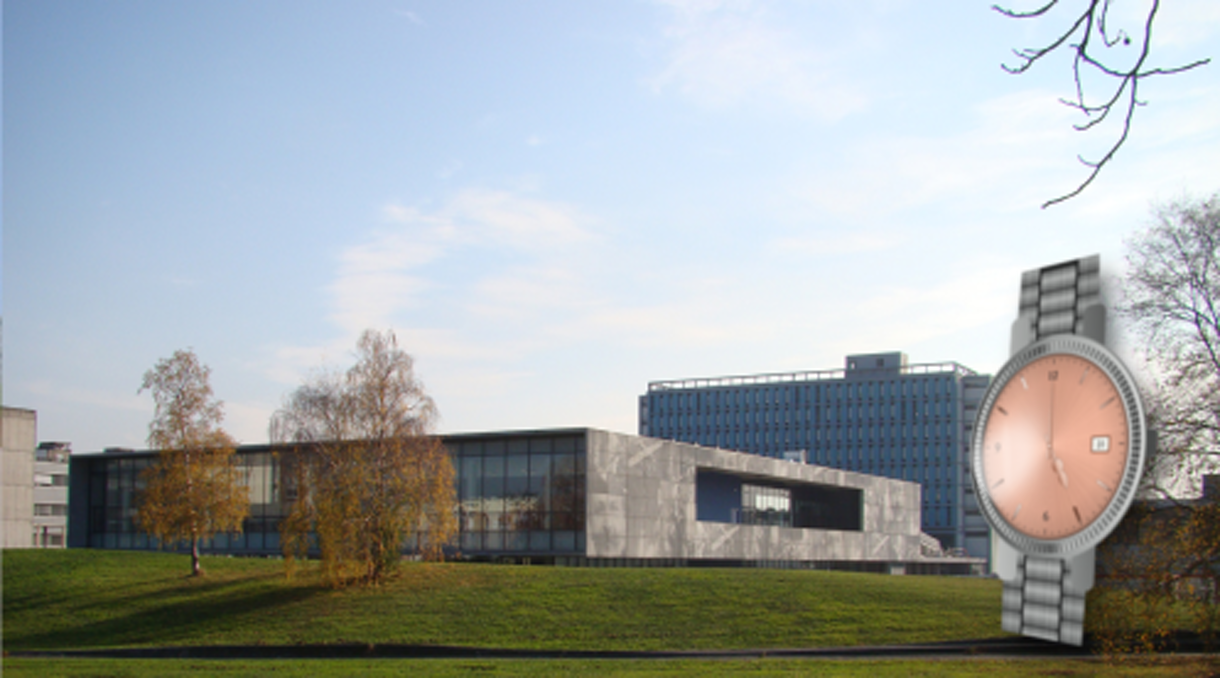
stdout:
h=5 m=0
